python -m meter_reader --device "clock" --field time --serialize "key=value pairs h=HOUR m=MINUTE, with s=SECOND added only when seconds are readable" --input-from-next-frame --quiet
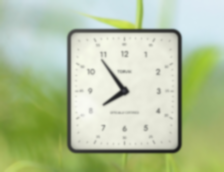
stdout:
h=7 m=54
